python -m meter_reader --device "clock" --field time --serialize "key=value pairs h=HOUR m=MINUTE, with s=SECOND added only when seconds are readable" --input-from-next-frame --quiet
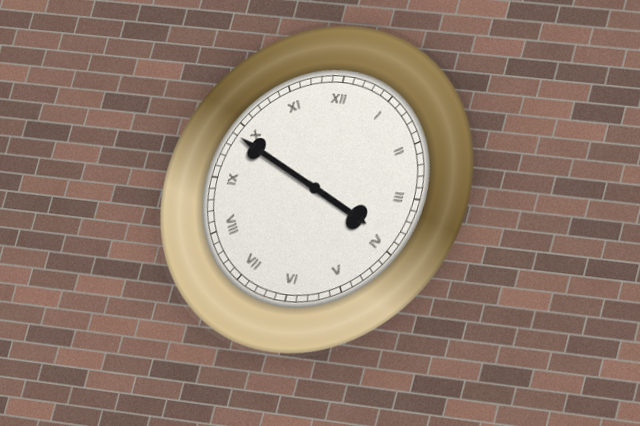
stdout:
h=3 m=49
